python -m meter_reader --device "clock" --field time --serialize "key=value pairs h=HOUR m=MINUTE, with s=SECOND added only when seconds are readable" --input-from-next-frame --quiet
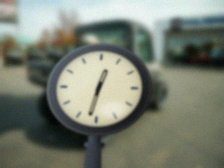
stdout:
h=12 m=32
